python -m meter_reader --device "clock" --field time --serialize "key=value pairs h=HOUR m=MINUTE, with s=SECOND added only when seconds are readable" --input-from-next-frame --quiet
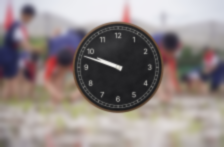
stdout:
h=9 m=48
